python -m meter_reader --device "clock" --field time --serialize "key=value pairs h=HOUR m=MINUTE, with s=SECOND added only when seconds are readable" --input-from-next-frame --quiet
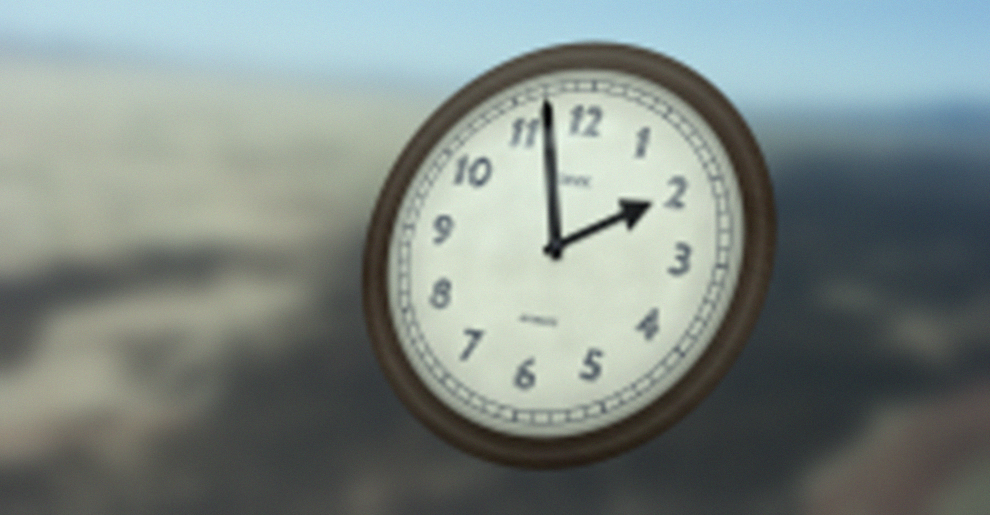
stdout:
h=1 m=57
